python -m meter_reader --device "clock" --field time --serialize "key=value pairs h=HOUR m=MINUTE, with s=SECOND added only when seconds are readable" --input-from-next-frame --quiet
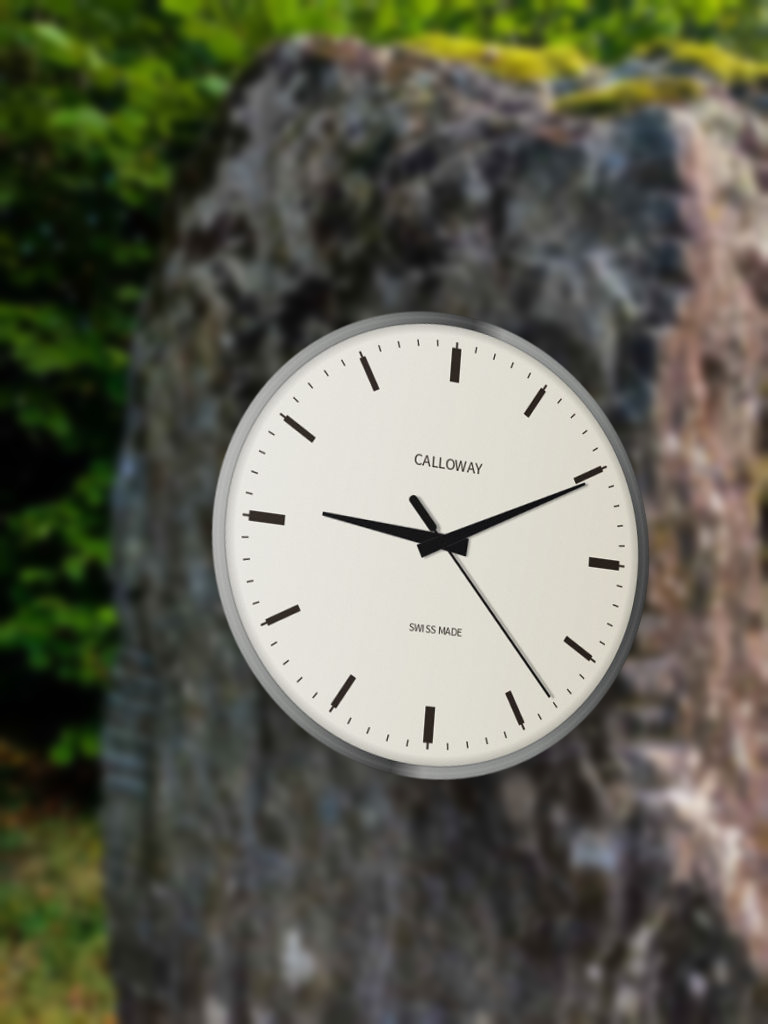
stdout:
h=9 m=10 s=23
